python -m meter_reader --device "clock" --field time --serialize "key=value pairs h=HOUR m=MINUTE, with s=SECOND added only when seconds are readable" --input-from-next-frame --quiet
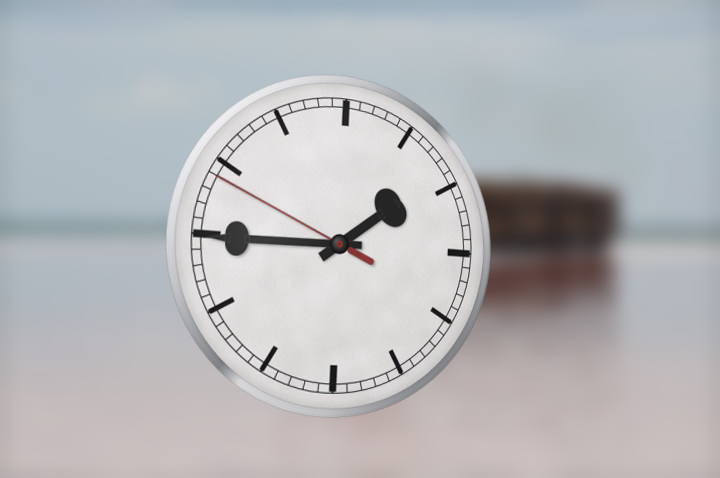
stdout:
h=1 m=44 s=49
